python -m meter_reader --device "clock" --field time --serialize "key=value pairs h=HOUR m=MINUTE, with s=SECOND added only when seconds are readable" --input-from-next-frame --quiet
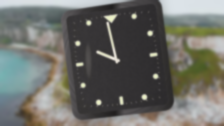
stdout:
h=9 m=59
